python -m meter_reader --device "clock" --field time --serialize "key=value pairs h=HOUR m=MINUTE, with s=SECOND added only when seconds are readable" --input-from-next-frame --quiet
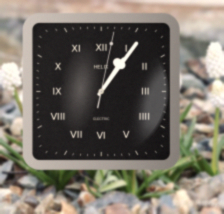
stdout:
h=1 m=6 s=2
